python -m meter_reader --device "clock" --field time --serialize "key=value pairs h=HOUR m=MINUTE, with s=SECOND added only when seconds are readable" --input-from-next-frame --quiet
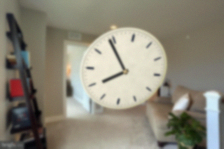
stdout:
h=7 m=54
